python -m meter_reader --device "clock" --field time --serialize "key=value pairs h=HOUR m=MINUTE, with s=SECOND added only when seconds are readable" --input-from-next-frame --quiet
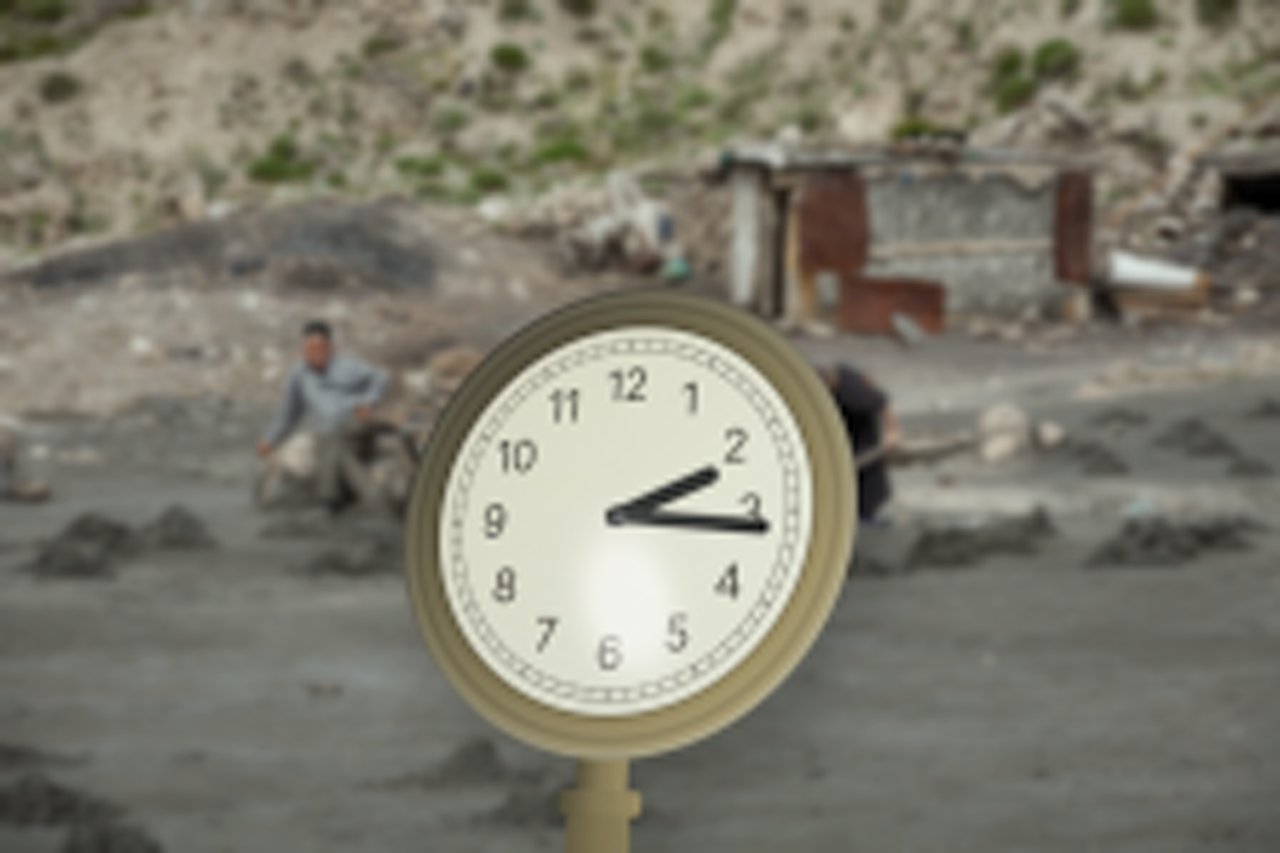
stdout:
h=2 m=16
